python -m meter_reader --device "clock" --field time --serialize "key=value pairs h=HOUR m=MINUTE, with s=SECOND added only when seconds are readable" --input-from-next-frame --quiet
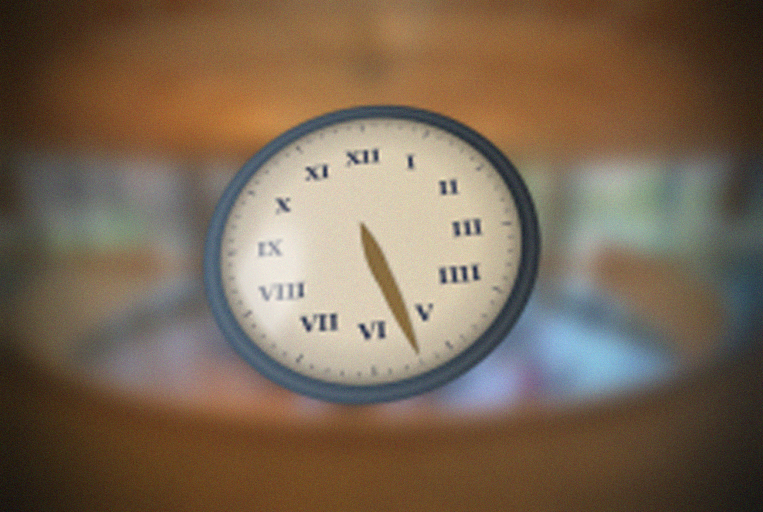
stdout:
h=5 m=27
